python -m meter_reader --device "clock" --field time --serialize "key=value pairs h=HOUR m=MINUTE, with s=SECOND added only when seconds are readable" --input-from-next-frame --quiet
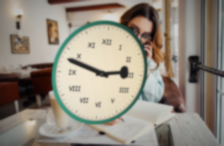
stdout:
h=2 m=48
